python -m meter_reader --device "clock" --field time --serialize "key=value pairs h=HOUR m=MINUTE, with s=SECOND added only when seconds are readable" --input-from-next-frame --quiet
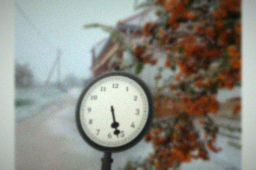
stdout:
h=5 m=27
